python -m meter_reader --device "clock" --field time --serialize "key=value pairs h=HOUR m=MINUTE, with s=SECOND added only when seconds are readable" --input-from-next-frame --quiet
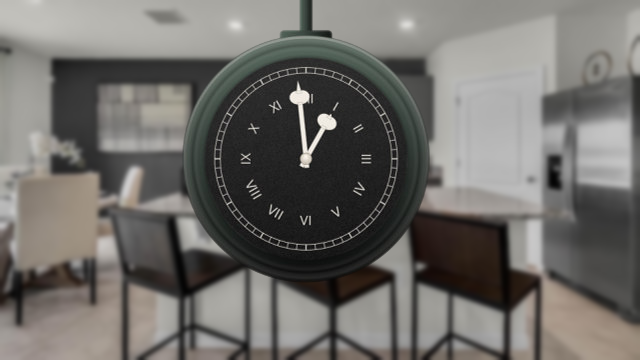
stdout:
h=12 m=59
